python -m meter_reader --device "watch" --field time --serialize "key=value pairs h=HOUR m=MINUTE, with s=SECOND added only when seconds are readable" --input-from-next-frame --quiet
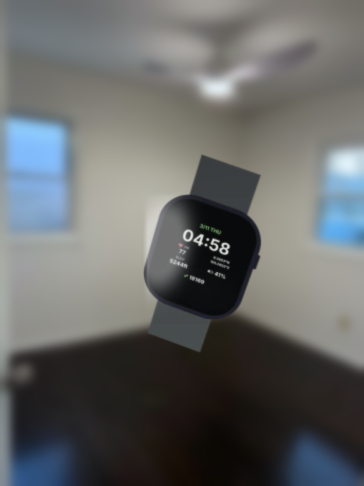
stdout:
h=4 m=58
